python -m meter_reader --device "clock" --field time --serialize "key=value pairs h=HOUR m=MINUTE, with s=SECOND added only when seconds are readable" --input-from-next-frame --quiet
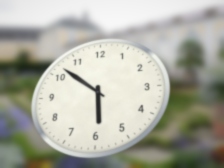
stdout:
h=5 m=52
